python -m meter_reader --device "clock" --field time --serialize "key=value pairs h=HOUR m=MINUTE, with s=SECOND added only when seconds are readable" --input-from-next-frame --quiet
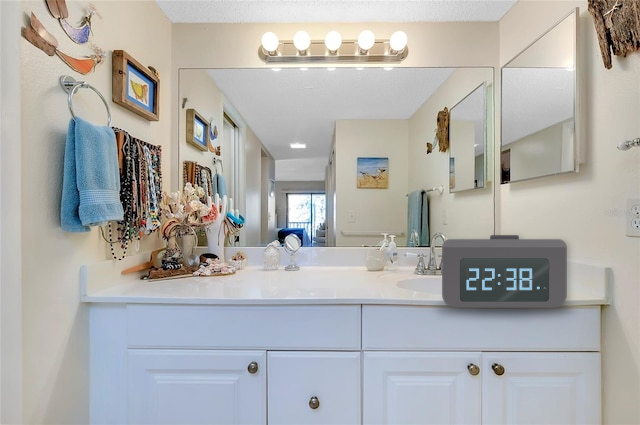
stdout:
h=22 m=38
